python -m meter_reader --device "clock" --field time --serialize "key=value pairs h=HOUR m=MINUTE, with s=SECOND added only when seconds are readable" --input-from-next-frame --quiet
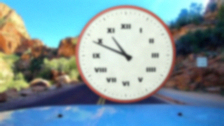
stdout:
h=10 m=49
